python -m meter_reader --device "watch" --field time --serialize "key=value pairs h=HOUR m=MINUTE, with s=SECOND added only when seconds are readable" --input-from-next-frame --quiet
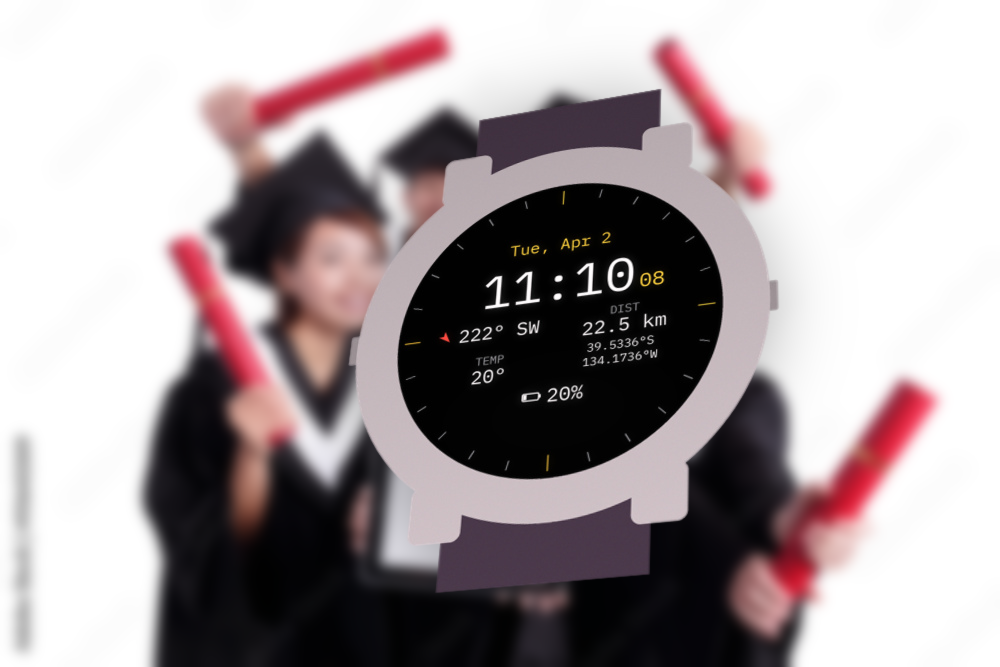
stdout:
h=11 m=10 s=8
